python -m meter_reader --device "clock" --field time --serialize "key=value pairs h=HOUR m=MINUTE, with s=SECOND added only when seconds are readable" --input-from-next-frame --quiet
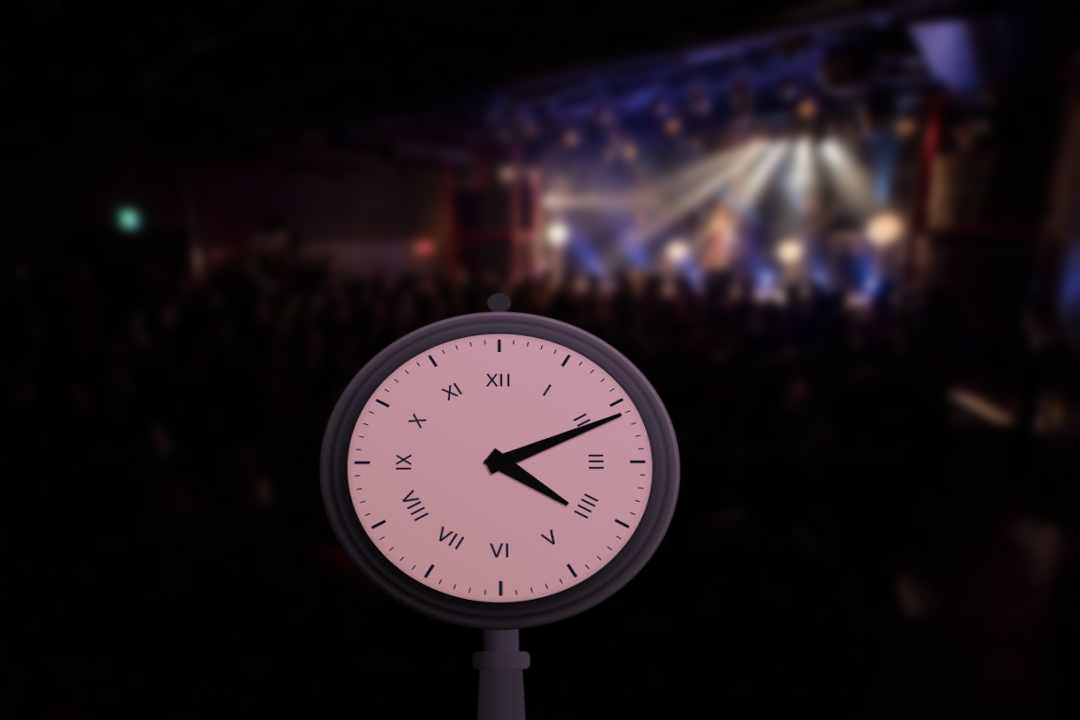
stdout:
h=4 m=11
